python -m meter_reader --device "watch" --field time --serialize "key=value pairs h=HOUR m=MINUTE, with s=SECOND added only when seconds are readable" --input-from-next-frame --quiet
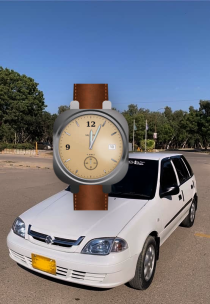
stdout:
h=12 m=4
